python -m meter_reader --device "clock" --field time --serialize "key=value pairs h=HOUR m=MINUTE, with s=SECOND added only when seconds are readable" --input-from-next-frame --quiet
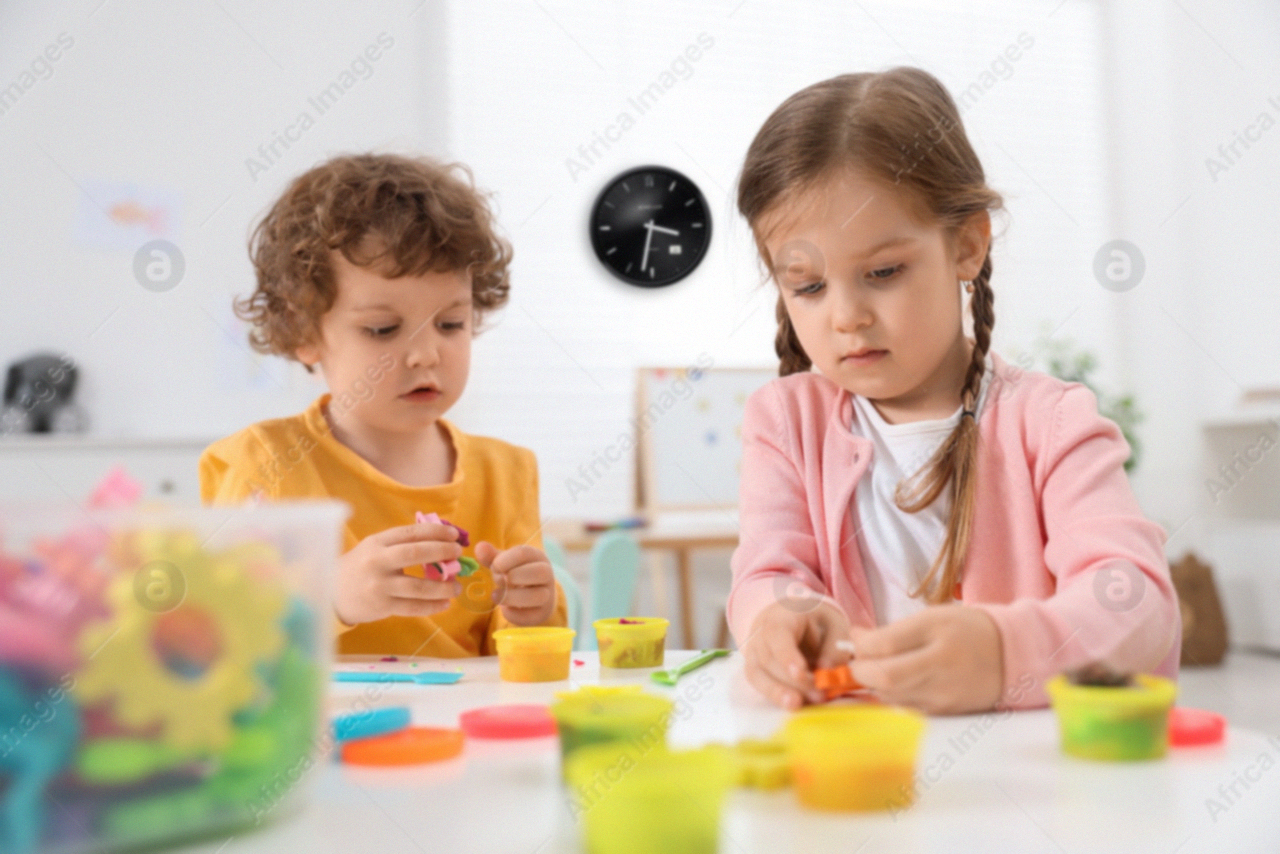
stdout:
h=3 m=32
